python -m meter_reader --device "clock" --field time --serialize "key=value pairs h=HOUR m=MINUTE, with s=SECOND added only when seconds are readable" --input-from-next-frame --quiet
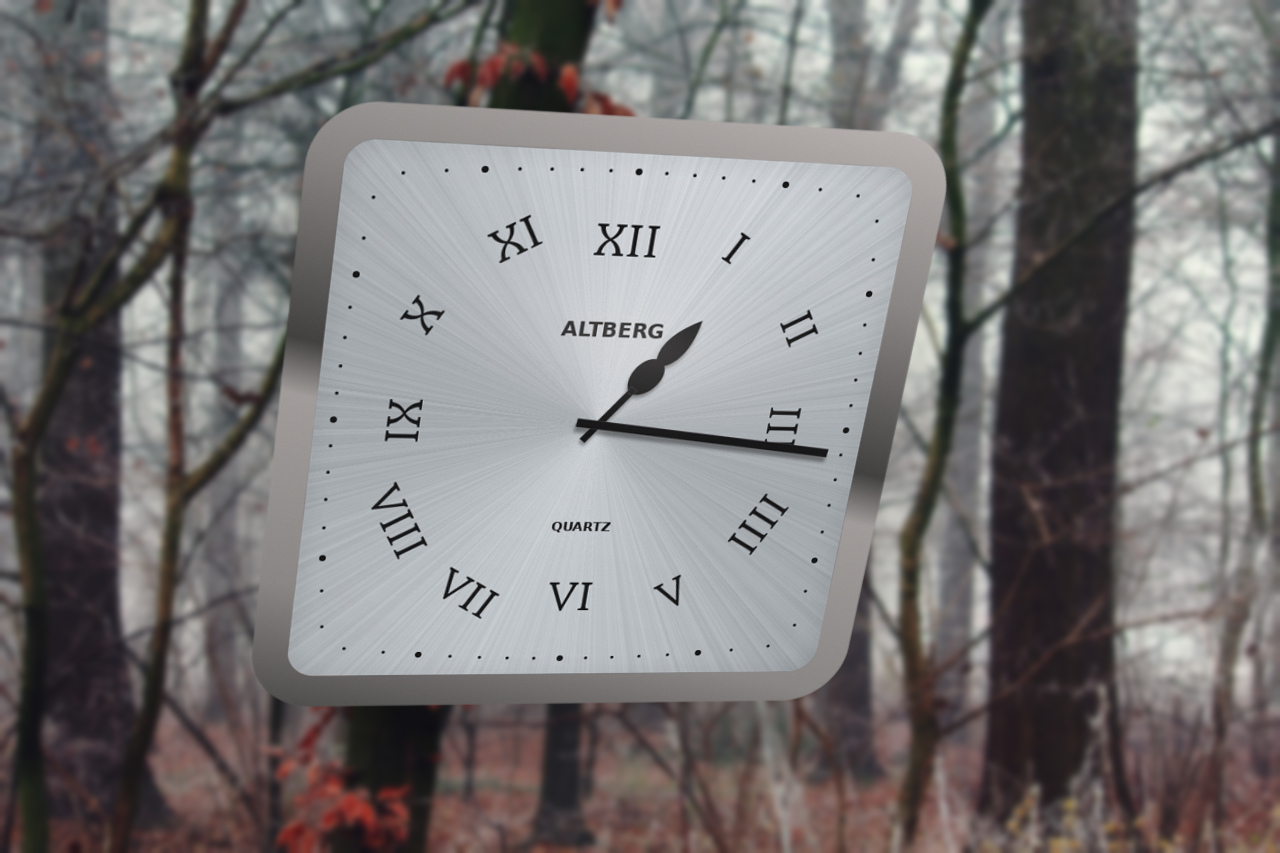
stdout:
h=1 m=16
